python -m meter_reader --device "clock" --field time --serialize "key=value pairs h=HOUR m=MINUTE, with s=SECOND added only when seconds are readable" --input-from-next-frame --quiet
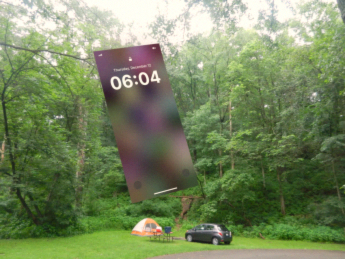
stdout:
h=6 m=4
